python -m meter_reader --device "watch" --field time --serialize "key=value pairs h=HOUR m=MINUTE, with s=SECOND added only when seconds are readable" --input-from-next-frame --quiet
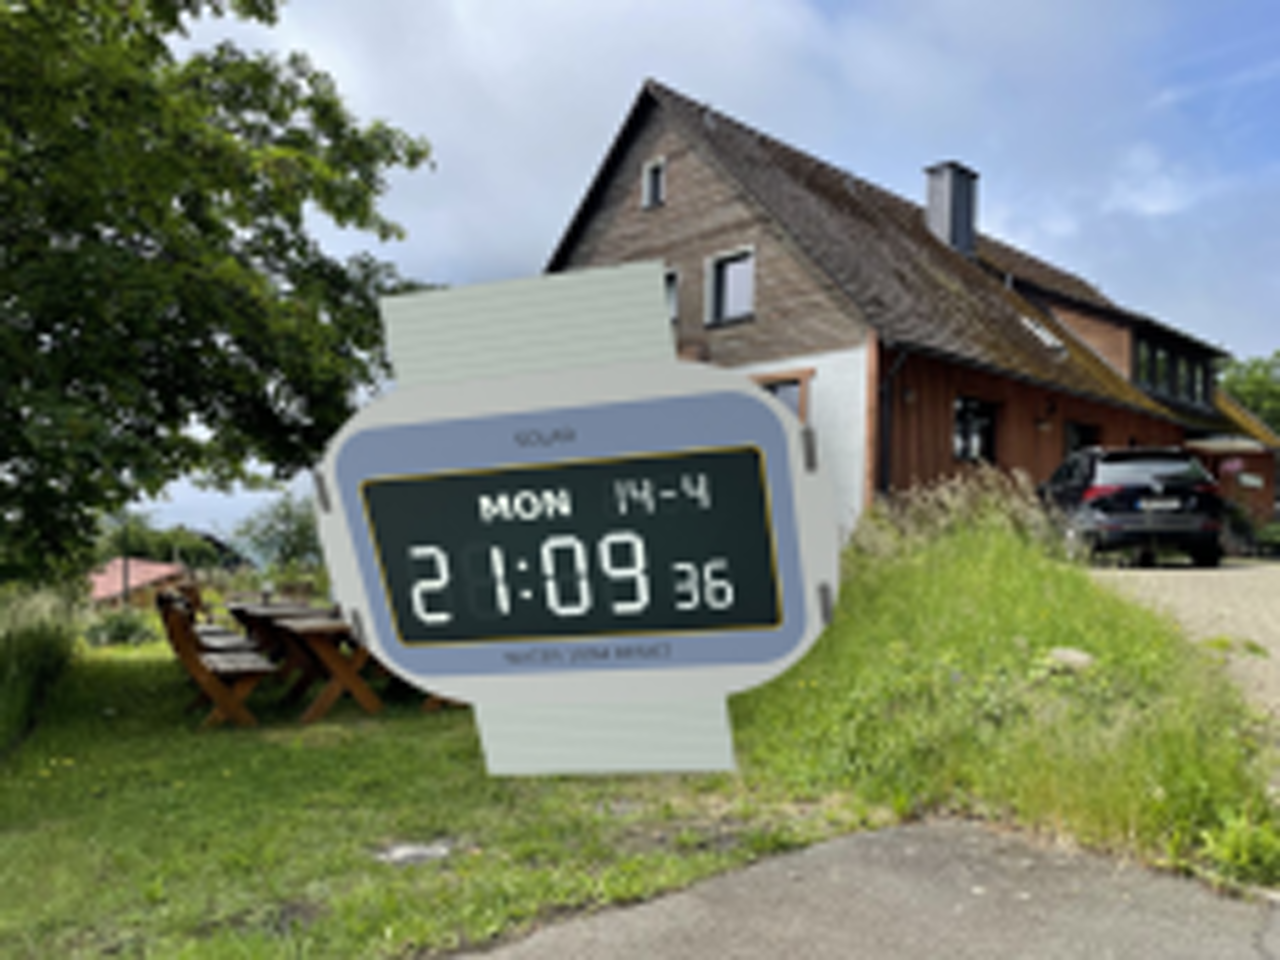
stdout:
h=21 m=9 s=36
